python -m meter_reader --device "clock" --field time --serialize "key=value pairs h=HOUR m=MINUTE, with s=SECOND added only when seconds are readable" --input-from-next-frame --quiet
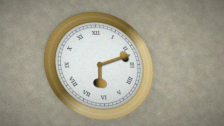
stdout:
h=6 m=12
